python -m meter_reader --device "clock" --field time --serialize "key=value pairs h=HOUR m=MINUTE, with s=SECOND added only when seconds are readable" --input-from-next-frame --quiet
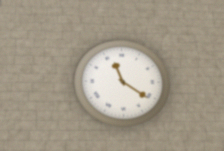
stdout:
h=11 m=21
